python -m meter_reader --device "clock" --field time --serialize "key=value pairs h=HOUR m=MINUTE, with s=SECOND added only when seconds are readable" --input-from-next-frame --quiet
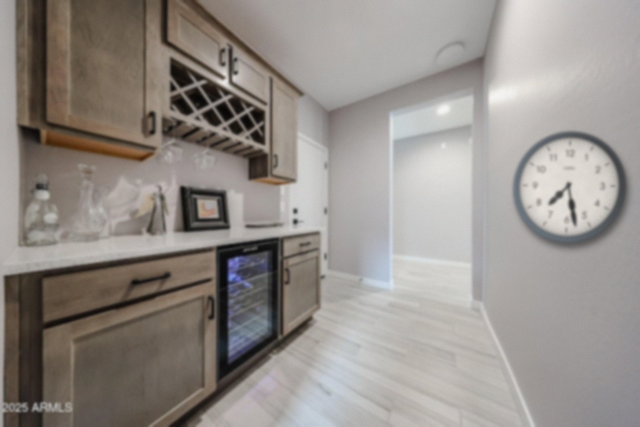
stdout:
h=7 m=28
